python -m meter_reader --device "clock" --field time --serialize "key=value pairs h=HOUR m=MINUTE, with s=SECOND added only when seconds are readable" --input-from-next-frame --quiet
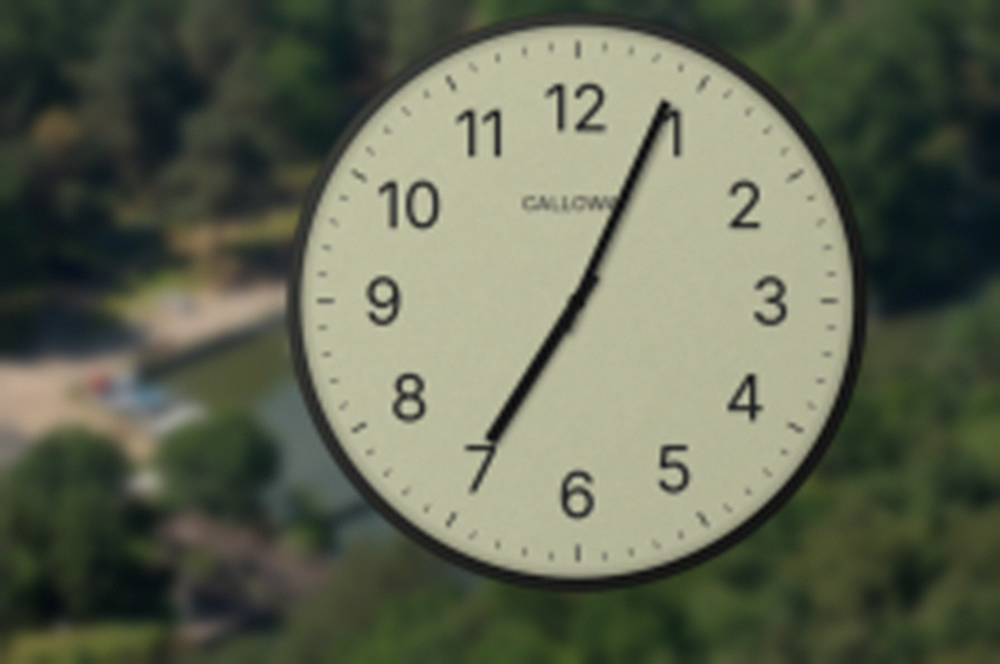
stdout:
h=7 m=4
